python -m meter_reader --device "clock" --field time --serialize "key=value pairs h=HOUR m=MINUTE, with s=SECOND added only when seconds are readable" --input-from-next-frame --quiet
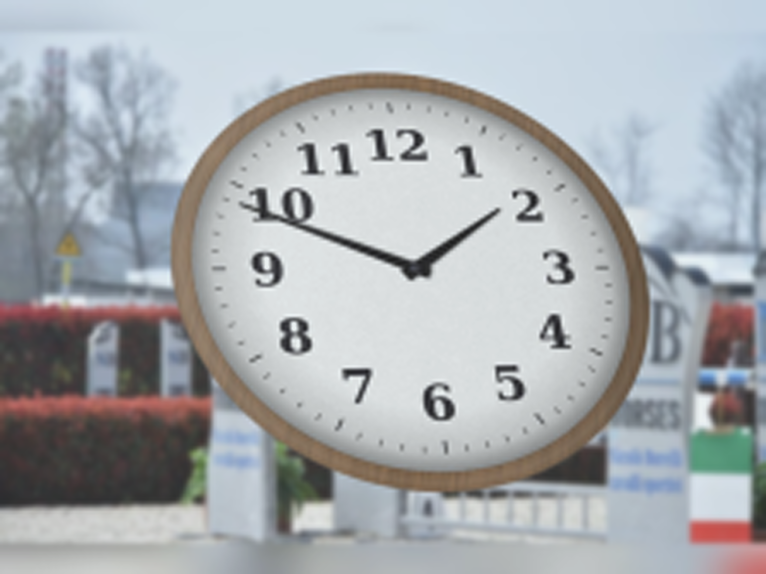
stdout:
h=1 m=49
